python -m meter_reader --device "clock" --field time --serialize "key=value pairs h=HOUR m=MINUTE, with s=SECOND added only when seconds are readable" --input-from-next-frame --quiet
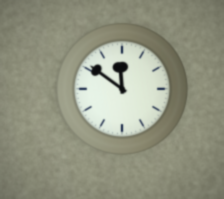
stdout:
h=11 m=51
